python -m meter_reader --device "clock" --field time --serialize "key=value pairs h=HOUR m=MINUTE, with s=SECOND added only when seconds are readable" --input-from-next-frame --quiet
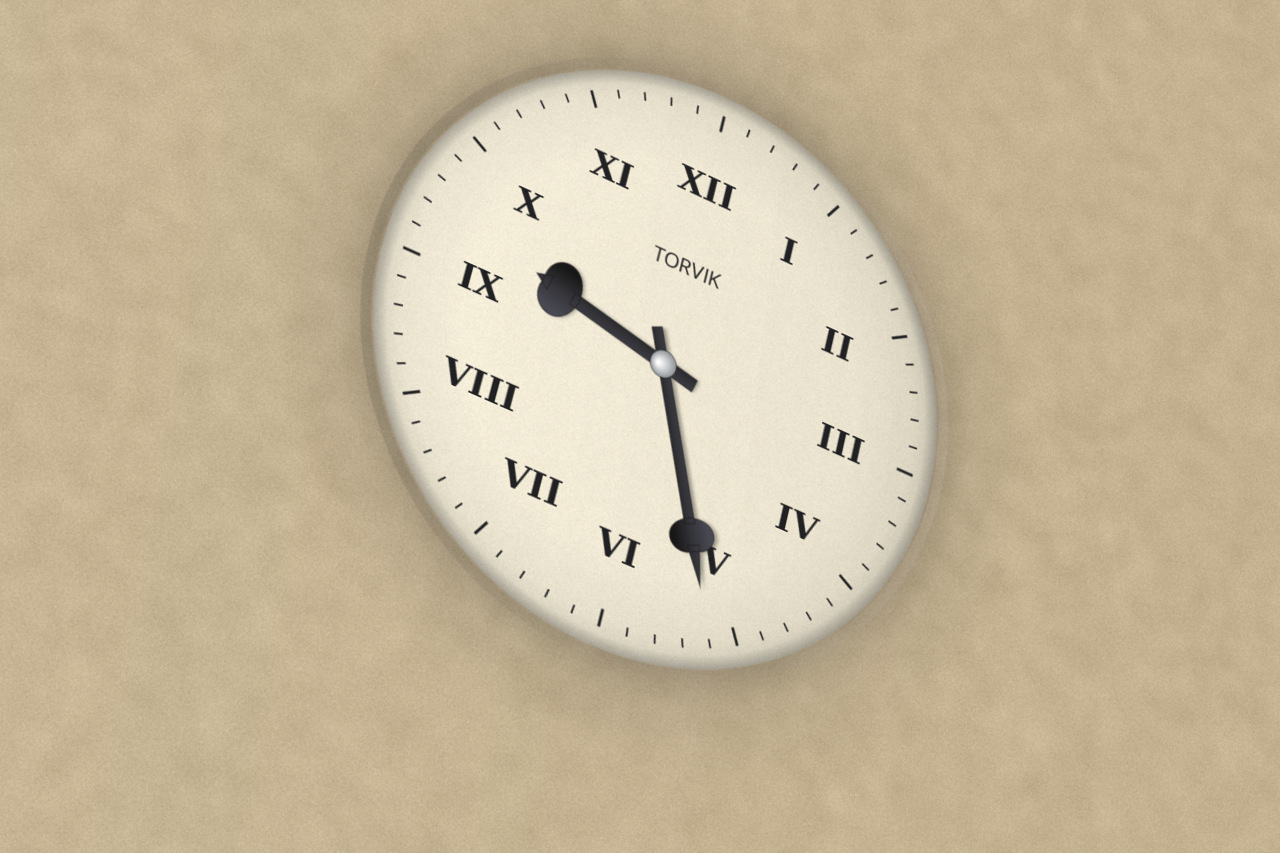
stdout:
h=9 m=26
